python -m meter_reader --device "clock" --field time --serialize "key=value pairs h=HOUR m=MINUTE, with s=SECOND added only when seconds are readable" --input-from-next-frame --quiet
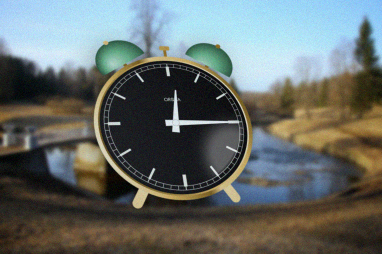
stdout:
h=12 m=15
